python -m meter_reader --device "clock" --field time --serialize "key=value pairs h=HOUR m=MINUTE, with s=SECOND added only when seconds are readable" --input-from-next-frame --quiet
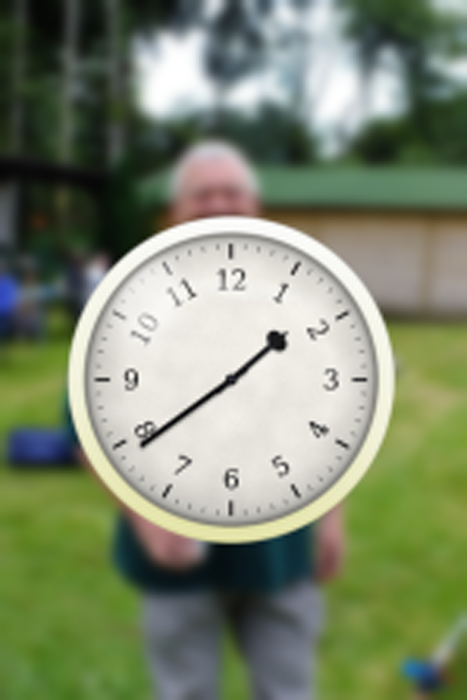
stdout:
h=1 m=39
